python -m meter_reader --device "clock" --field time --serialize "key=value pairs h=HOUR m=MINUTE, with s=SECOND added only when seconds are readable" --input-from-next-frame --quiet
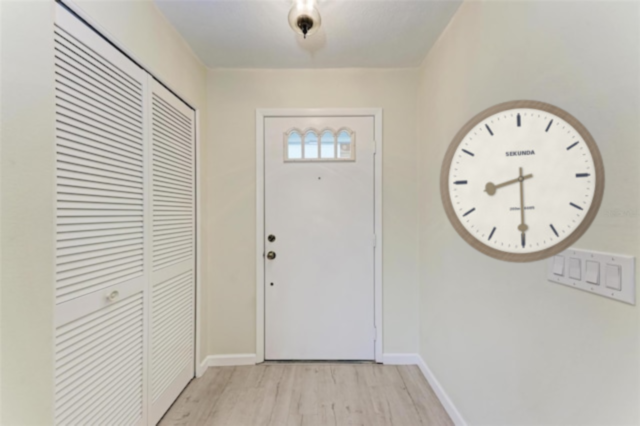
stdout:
h=8 m=30
